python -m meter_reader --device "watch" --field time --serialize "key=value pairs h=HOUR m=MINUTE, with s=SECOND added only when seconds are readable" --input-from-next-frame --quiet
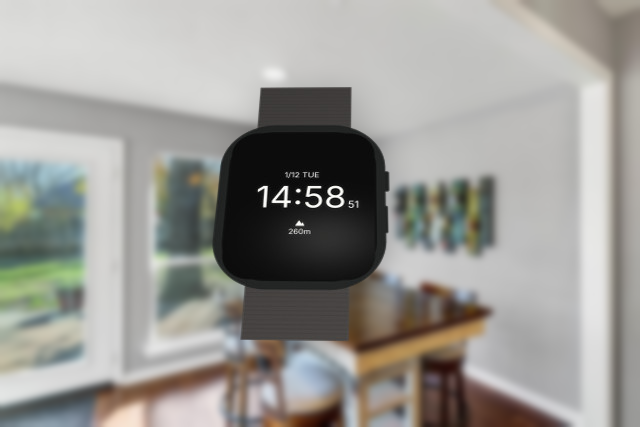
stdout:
h=14 m=58 s=51
